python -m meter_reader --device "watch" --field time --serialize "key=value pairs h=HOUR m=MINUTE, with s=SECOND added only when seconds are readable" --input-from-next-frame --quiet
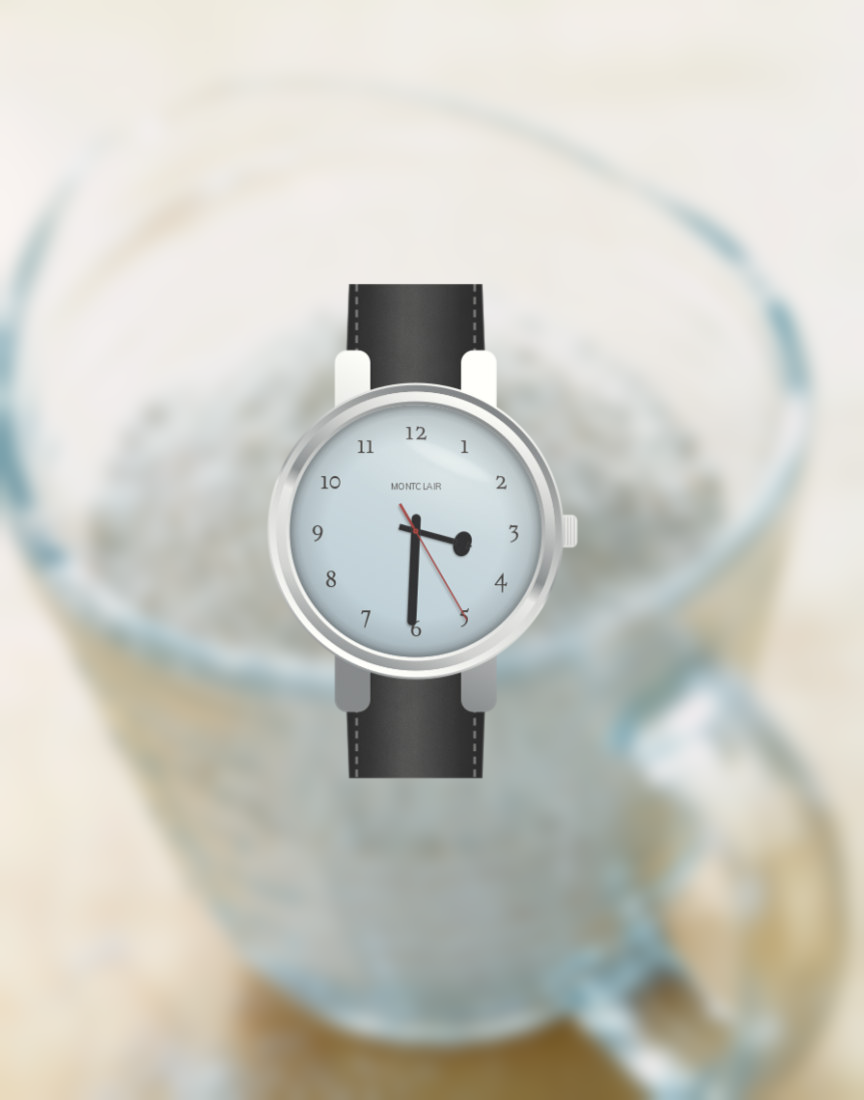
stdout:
h=3 m=30 s=25
